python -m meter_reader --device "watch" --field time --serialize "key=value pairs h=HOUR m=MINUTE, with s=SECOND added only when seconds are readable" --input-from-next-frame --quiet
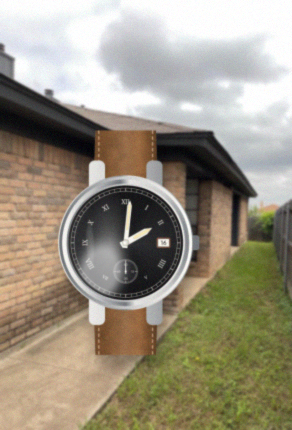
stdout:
h=2 m=1
